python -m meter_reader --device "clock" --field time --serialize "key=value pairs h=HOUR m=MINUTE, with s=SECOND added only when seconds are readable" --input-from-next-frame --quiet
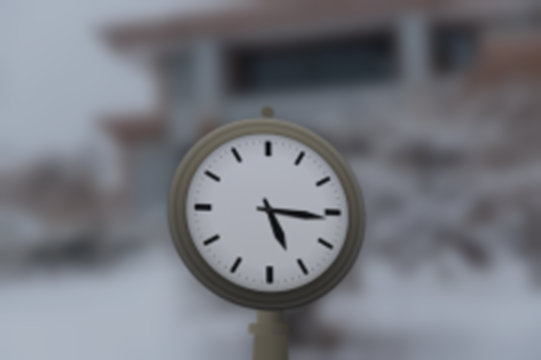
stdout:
h=5 m=16
